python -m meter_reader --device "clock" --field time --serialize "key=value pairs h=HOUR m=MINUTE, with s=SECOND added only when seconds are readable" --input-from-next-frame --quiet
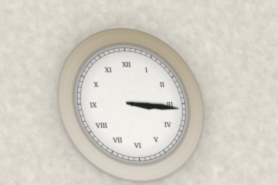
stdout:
h=3 m=16
